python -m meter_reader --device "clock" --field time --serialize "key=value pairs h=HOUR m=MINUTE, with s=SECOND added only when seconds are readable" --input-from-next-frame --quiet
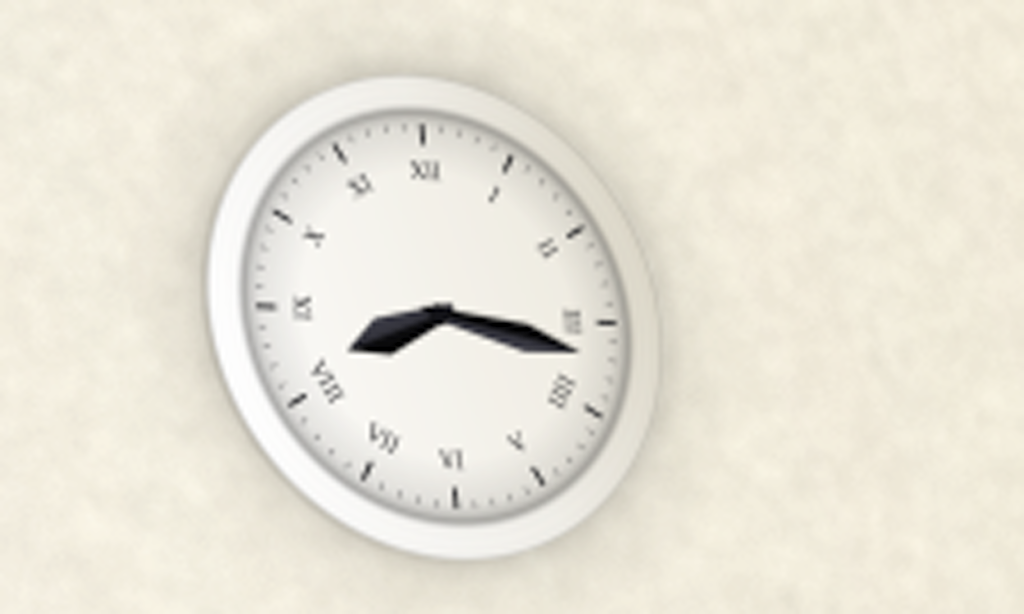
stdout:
h=8 m=17
